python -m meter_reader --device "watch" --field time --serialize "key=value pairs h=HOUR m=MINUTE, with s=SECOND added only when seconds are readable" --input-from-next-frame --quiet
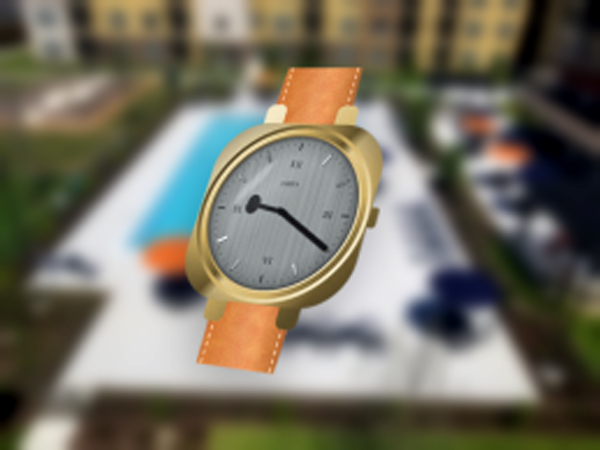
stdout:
h=9 m=20
